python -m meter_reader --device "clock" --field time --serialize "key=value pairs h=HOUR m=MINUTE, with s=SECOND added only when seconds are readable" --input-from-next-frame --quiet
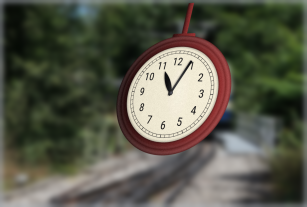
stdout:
h=11 m=4
